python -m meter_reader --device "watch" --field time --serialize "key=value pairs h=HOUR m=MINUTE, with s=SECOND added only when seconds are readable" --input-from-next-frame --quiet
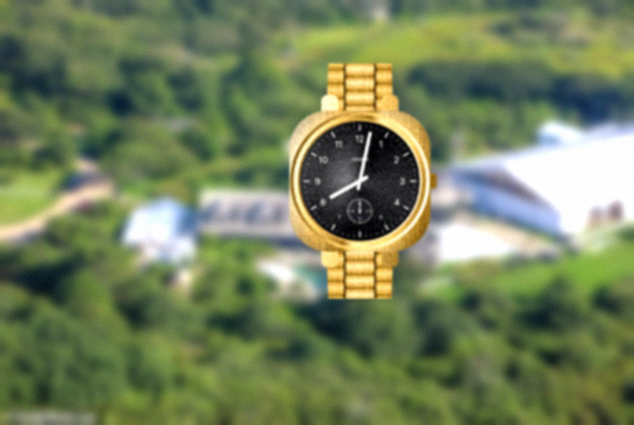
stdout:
h=8 m=2
